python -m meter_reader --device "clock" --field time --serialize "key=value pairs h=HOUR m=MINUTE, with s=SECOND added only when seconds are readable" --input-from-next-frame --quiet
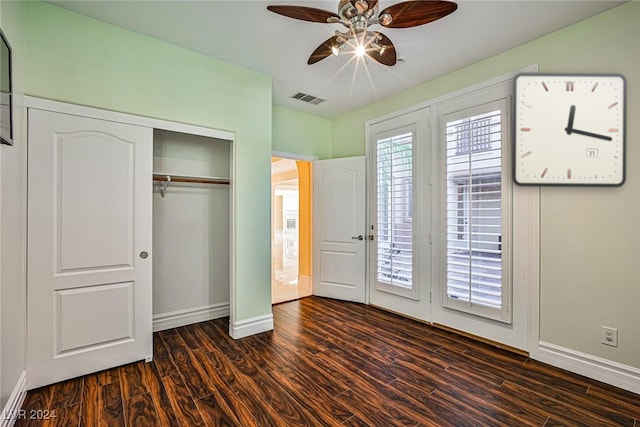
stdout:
h=12 m=17
